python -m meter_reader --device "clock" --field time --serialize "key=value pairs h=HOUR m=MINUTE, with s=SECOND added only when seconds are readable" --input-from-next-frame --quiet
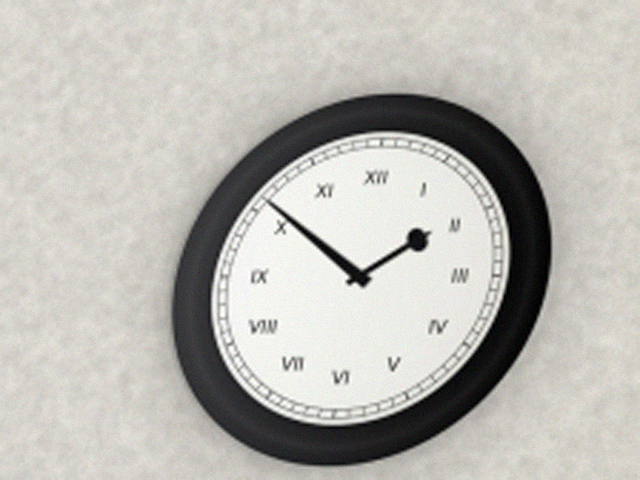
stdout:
h=1 m=51
